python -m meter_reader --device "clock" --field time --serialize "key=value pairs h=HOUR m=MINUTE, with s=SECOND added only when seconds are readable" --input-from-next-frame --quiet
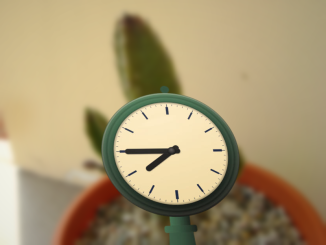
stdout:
h=7 m=45
